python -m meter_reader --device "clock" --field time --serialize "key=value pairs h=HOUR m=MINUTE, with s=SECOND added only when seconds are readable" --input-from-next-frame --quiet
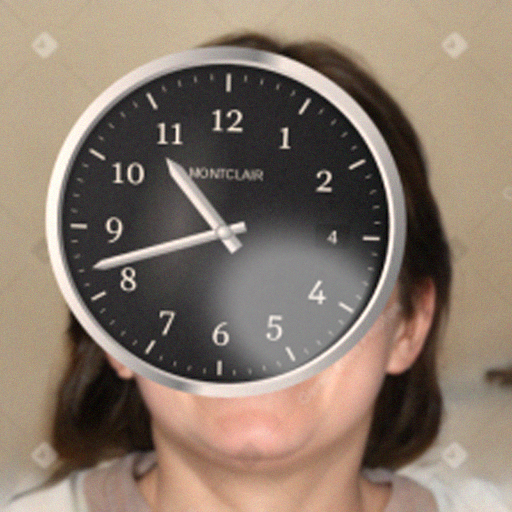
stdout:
h=10 m=42
